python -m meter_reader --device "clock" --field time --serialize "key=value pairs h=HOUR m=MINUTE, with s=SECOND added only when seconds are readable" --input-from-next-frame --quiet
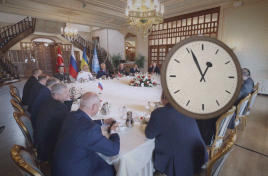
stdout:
h=12 m=56
